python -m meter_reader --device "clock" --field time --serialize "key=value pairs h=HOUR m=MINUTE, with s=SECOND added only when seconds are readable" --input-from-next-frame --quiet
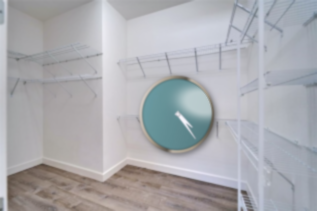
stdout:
h=4 m=24
